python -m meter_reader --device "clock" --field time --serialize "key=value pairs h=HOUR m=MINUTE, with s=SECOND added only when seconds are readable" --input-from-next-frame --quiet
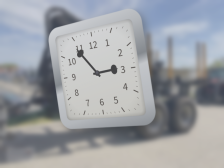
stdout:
h=2 m=54
